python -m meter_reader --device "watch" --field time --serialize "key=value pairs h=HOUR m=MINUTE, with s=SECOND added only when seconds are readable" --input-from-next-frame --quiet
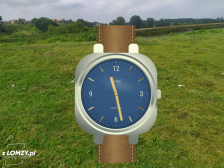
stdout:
h=11 m=28
